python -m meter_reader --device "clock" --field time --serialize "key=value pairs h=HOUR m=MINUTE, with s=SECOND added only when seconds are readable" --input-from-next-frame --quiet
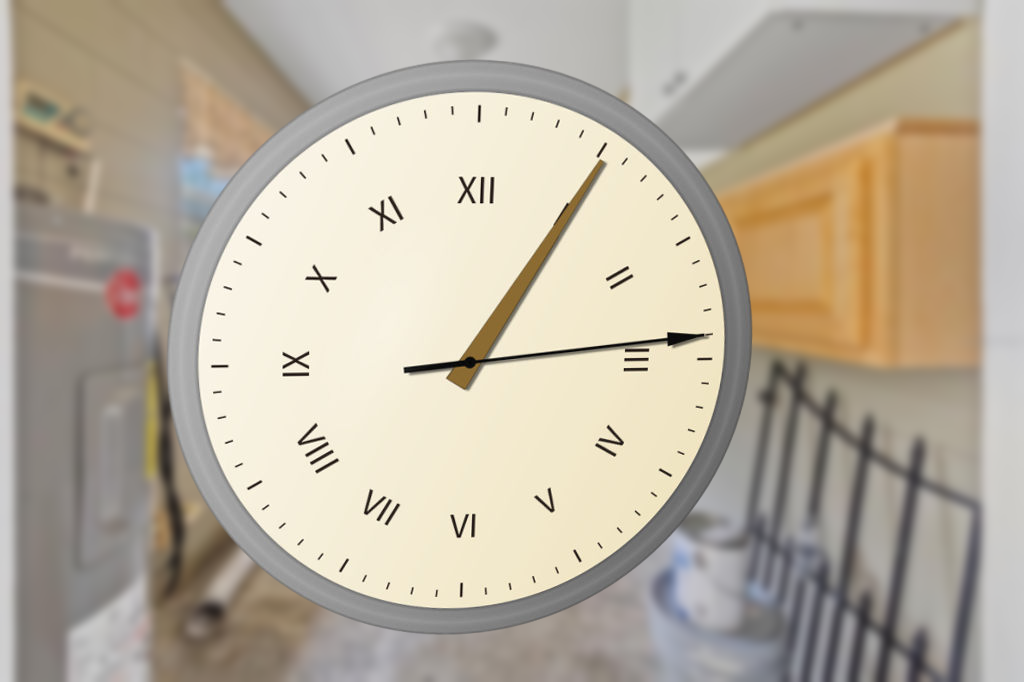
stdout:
h=1 m=5 s=14
